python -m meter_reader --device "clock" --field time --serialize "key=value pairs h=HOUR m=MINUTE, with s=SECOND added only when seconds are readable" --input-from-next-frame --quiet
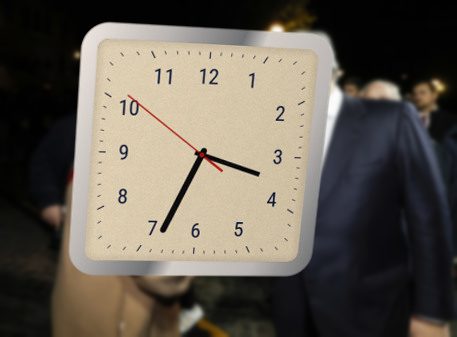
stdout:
h=3 m=33 s=51
